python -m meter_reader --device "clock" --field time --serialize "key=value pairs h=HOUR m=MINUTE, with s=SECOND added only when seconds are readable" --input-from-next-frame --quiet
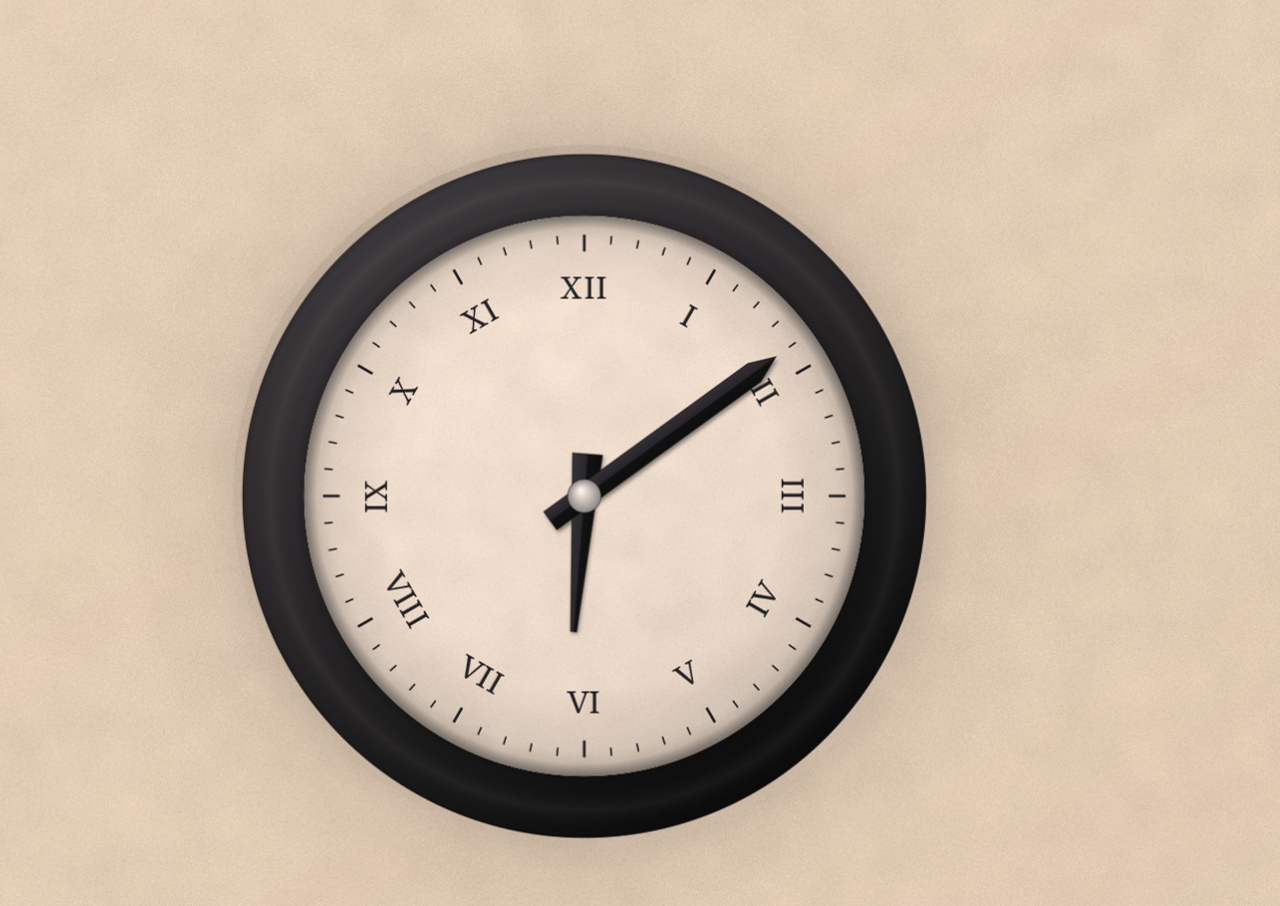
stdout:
h=6 m=9
